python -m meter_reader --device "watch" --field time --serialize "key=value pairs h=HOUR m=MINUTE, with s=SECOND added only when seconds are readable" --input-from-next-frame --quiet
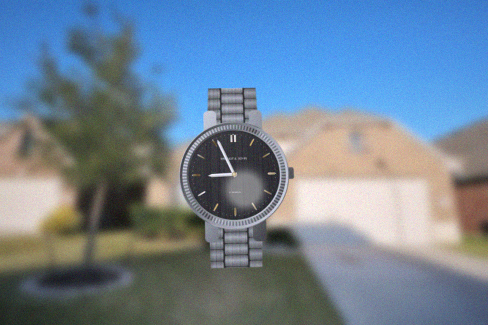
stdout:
h=8 m=56
